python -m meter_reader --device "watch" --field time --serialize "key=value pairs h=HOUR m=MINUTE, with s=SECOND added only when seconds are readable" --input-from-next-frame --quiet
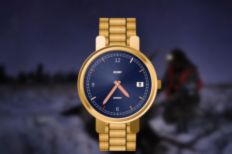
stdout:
h=4 m=36
